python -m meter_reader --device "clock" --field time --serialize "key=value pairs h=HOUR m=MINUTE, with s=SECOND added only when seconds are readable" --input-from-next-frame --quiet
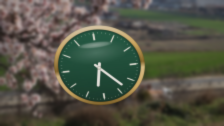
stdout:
h=6 m=23
